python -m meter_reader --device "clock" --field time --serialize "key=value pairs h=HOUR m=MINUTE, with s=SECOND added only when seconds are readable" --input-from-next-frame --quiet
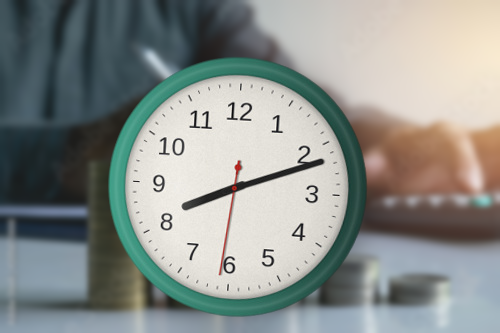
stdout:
h=8 m=11 s=31
